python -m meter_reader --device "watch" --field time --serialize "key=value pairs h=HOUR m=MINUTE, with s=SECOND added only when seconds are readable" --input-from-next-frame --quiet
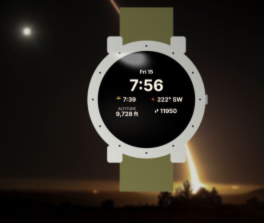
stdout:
h=7 m=56
